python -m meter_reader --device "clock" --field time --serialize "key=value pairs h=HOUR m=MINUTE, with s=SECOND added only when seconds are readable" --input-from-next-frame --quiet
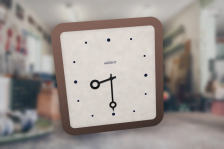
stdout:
h=8 m=30
